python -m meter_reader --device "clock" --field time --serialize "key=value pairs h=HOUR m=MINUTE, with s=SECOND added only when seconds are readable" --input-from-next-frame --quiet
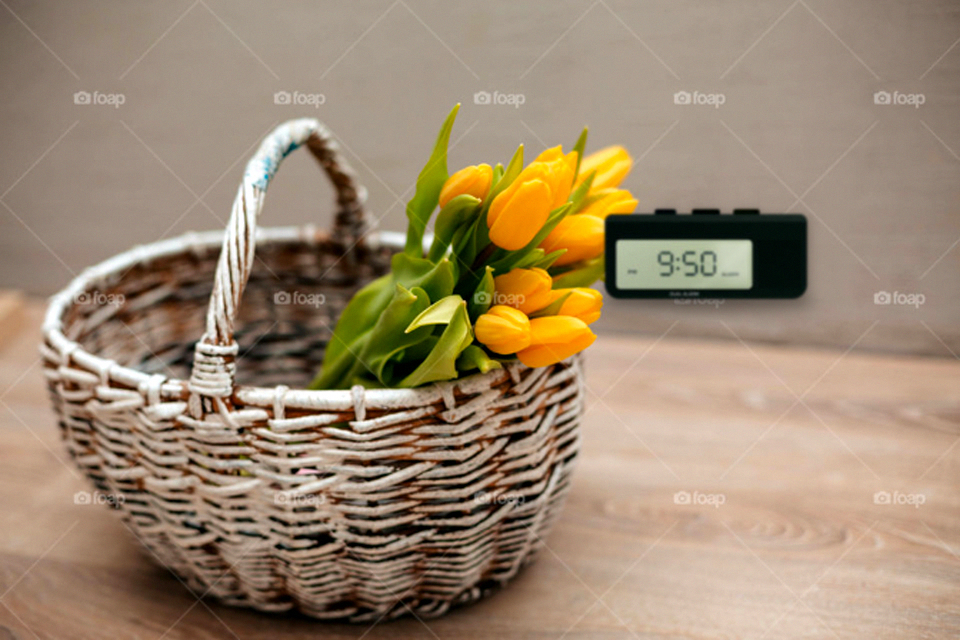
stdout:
h=9 m=50
